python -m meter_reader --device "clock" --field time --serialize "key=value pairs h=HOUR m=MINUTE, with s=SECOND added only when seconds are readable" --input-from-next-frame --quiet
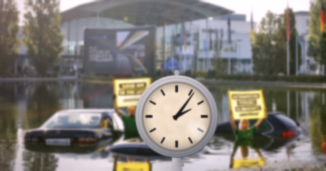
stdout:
h=2 m=6
